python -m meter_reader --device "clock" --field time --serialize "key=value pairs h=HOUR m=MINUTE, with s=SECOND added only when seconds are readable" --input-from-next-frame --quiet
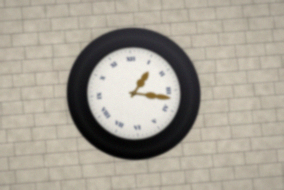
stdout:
h=1 m=17
